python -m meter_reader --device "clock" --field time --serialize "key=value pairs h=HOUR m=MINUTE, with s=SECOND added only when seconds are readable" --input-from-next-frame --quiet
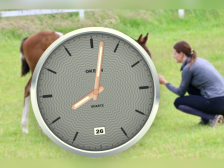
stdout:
h=8 m=2
